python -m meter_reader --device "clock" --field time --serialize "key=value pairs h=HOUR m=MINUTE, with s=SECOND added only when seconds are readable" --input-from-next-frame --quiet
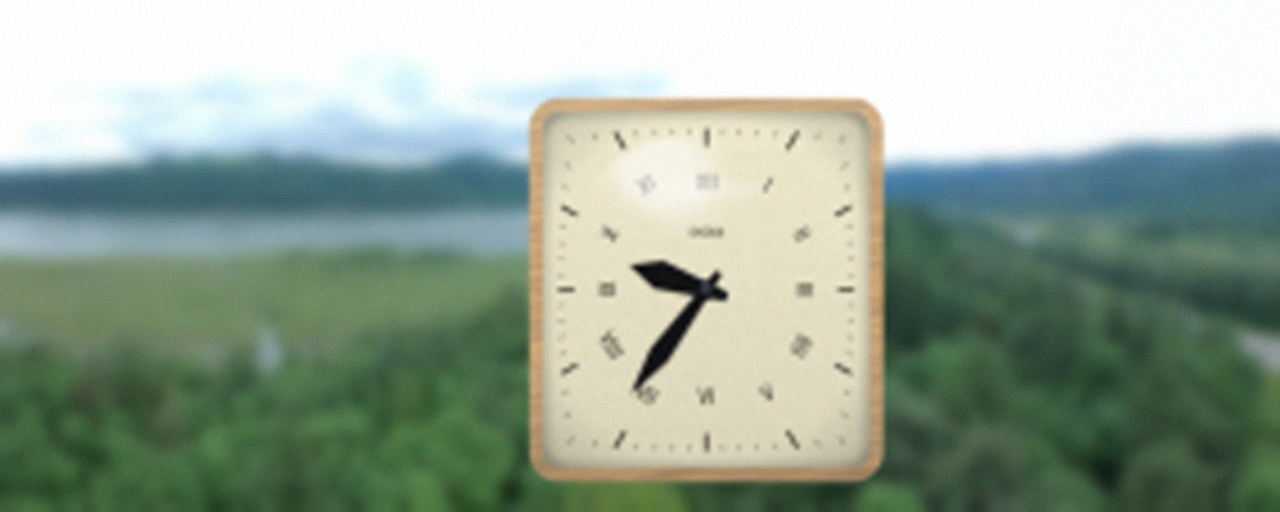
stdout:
h=9 m=36
